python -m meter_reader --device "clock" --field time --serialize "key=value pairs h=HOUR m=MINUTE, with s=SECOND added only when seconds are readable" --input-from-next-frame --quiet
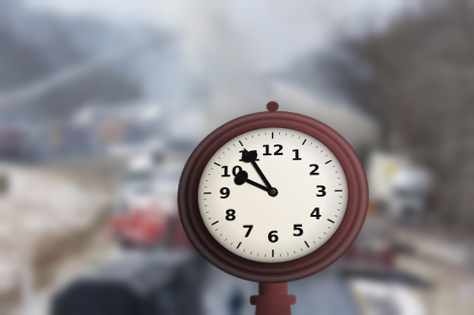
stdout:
h=9 m=55
